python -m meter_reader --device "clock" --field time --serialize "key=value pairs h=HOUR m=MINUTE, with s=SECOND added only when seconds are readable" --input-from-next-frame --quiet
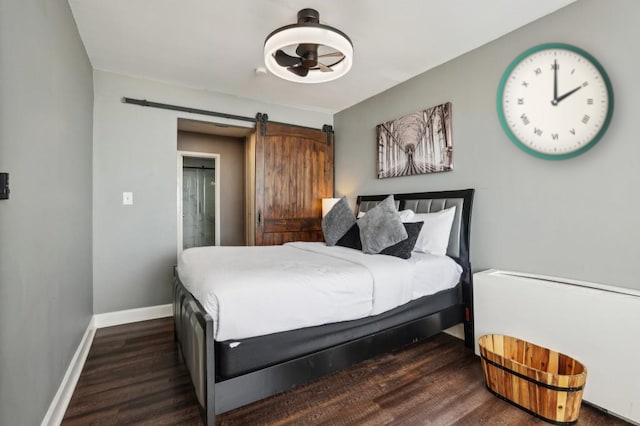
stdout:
h=2 m=0
